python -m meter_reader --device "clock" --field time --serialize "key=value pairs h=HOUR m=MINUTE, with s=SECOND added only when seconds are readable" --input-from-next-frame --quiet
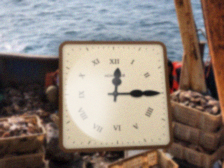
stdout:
h=12 m=15
